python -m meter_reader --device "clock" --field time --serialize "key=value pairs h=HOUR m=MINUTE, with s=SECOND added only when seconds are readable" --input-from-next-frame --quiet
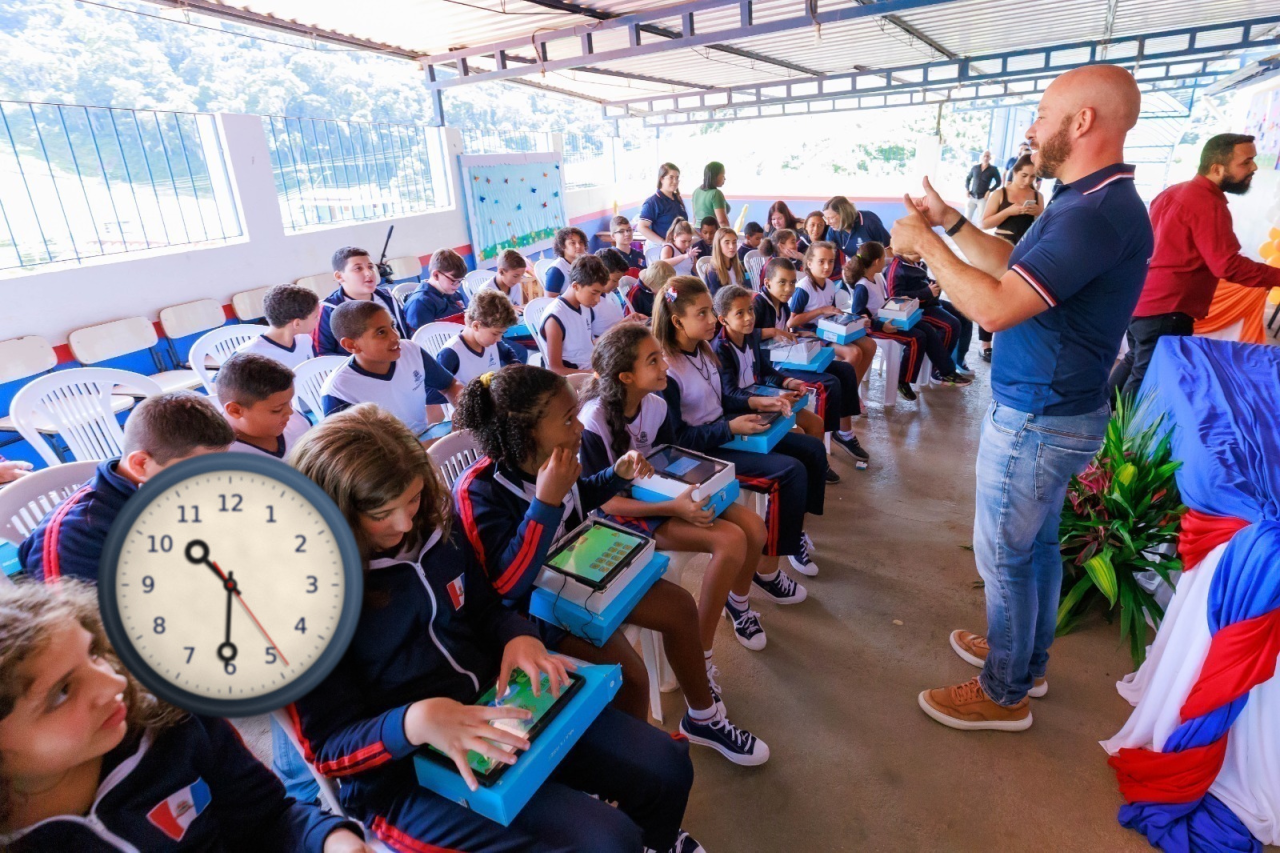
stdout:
h=10 m=30 s=24
